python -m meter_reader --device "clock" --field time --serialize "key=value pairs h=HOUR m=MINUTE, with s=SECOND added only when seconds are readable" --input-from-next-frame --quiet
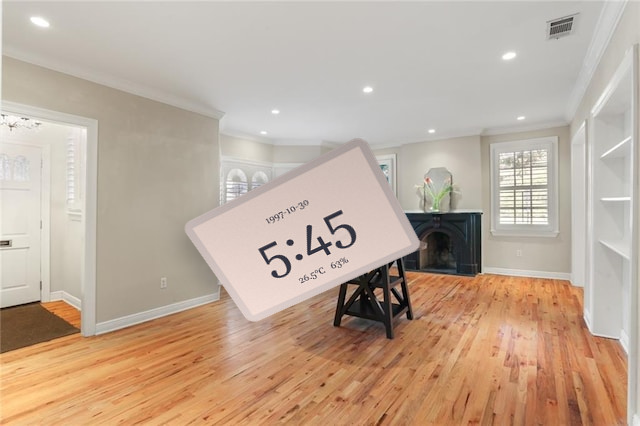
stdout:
h=5 m=45
